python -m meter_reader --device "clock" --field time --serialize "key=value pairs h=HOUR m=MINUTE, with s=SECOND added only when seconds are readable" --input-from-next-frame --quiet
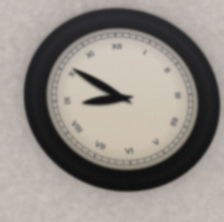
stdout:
h=8 m=51
